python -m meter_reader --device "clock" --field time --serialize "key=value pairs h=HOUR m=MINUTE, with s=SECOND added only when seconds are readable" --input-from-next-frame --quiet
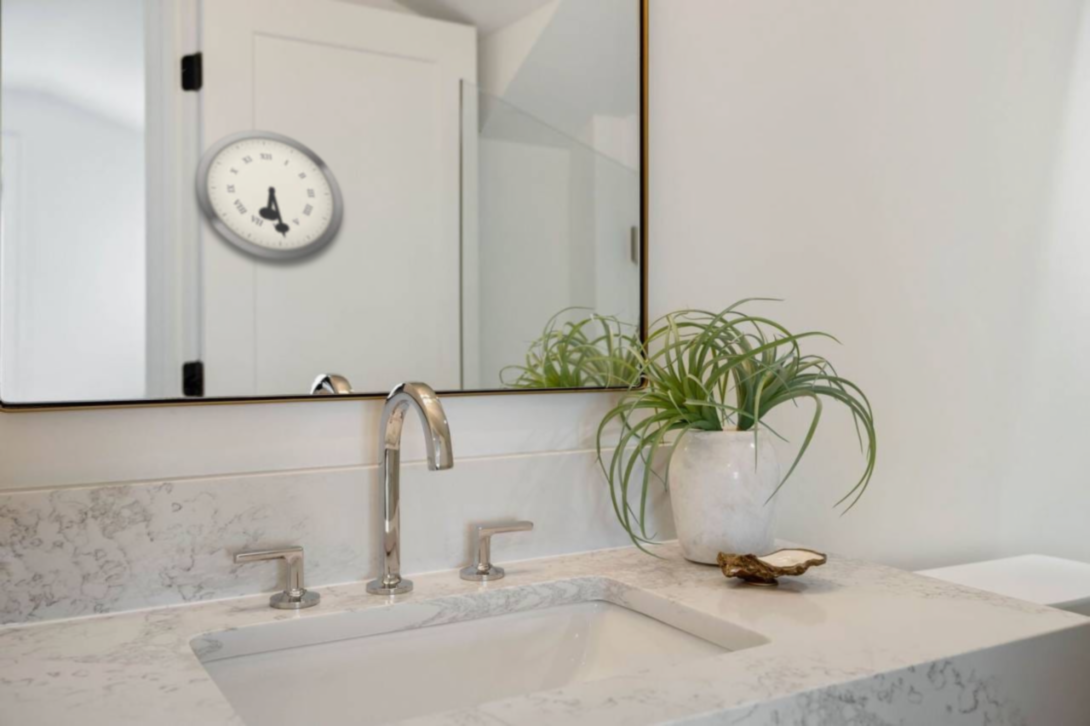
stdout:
h=6 m=29
